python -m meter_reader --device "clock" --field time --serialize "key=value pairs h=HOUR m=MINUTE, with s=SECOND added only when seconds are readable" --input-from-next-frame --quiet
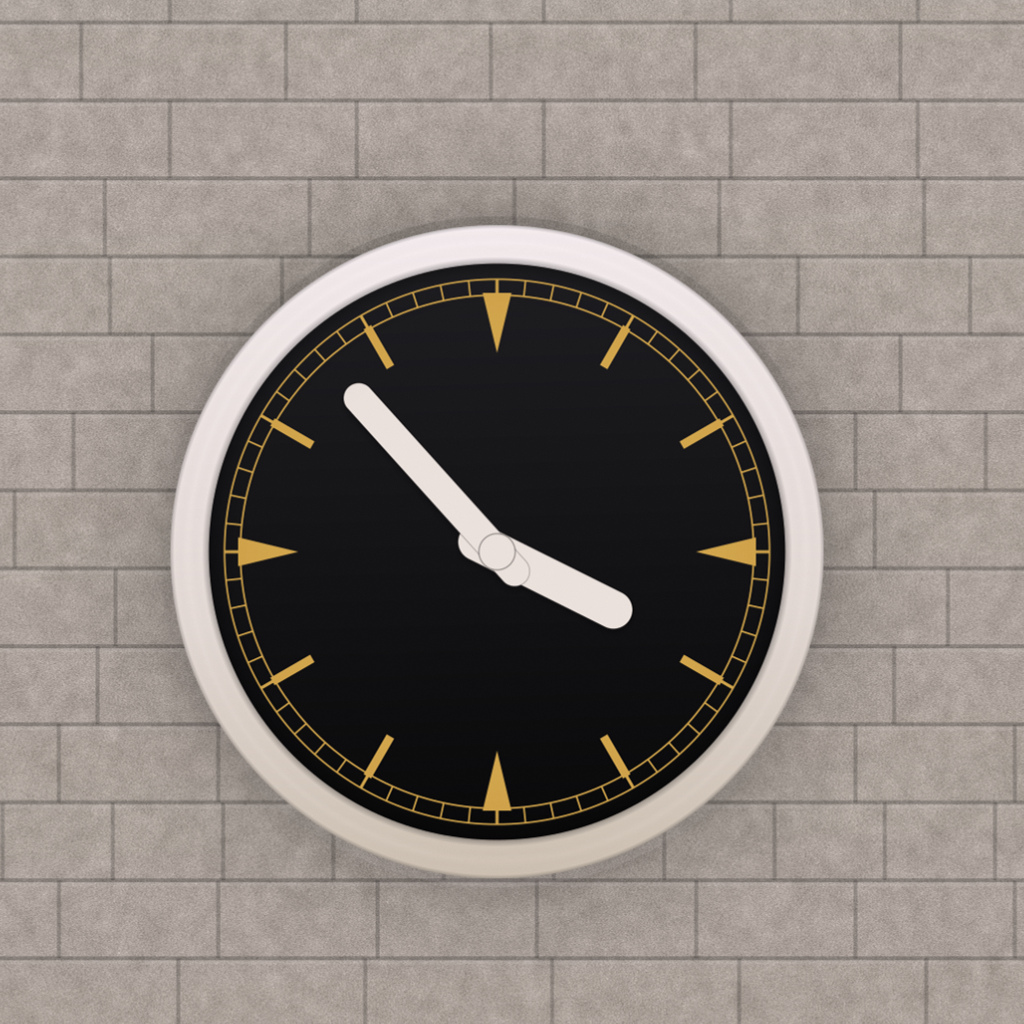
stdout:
h=3 m=53
